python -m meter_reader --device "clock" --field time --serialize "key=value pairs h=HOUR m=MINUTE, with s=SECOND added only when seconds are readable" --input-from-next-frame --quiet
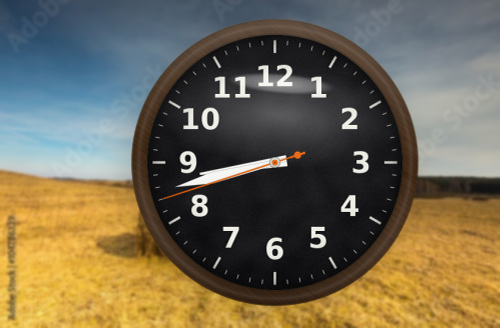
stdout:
h=8 m=42 s=42
